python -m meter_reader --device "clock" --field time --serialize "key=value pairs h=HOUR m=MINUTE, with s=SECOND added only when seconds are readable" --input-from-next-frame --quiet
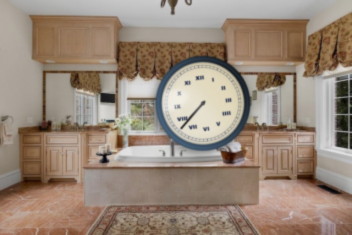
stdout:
h=7 m=38
